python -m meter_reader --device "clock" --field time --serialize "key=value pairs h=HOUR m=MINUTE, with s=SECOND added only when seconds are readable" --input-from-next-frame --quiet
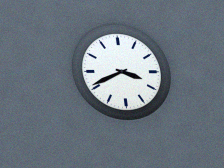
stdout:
h=3 m=41
